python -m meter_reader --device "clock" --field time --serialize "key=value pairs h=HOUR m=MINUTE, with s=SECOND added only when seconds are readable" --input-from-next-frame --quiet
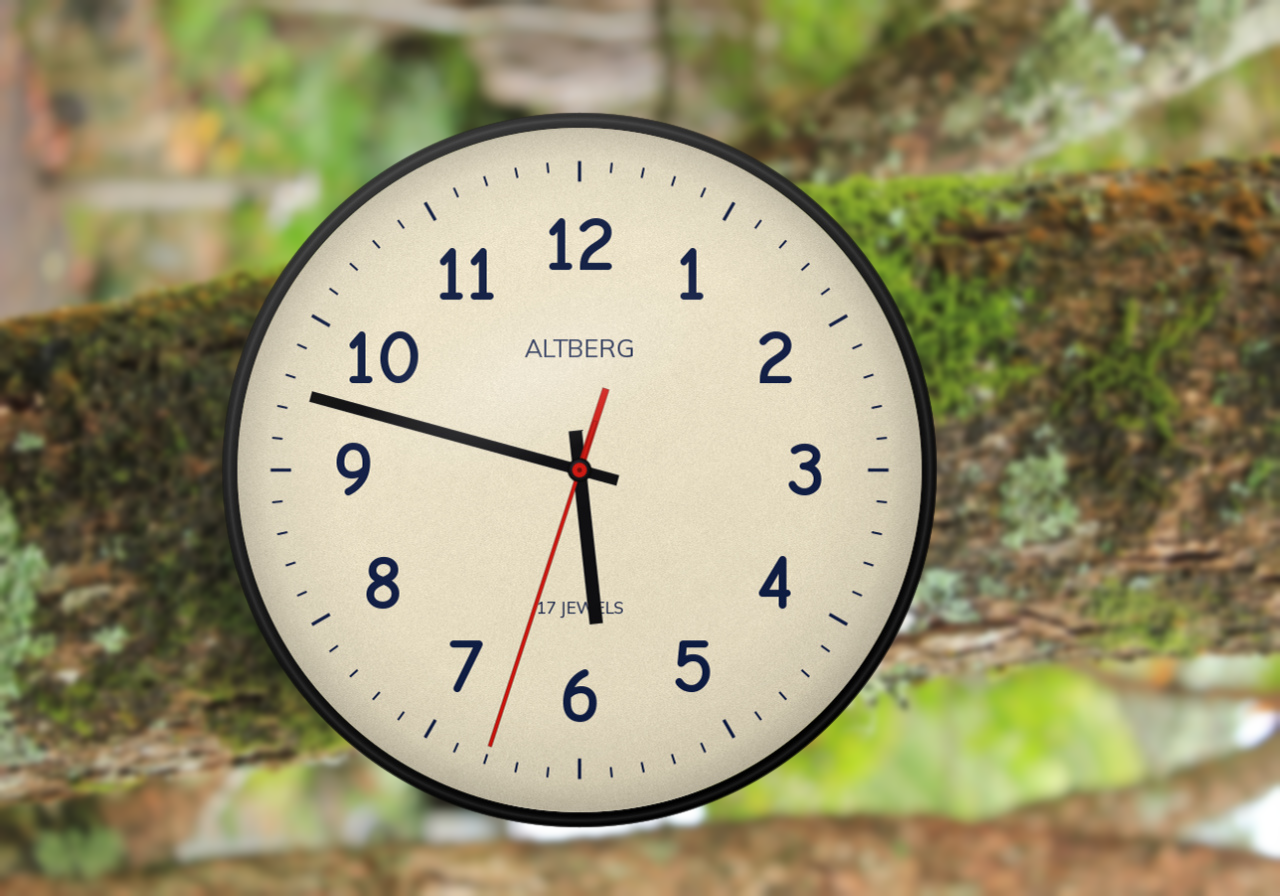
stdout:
h=5 m=47 s=33
